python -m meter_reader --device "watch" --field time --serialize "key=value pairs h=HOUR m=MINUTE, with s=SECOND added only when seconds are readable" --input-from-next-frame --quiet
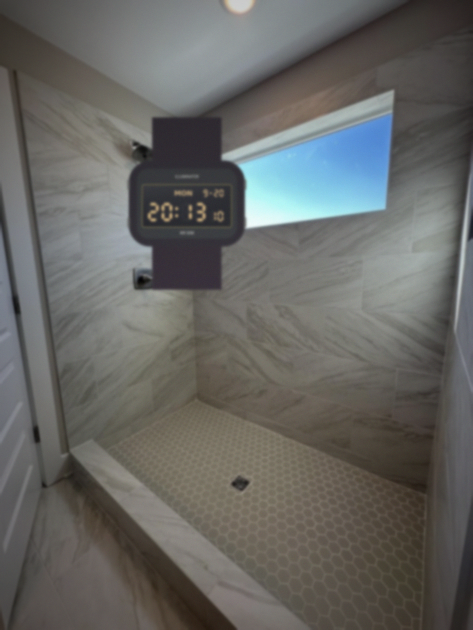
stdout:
h=20 m=13
